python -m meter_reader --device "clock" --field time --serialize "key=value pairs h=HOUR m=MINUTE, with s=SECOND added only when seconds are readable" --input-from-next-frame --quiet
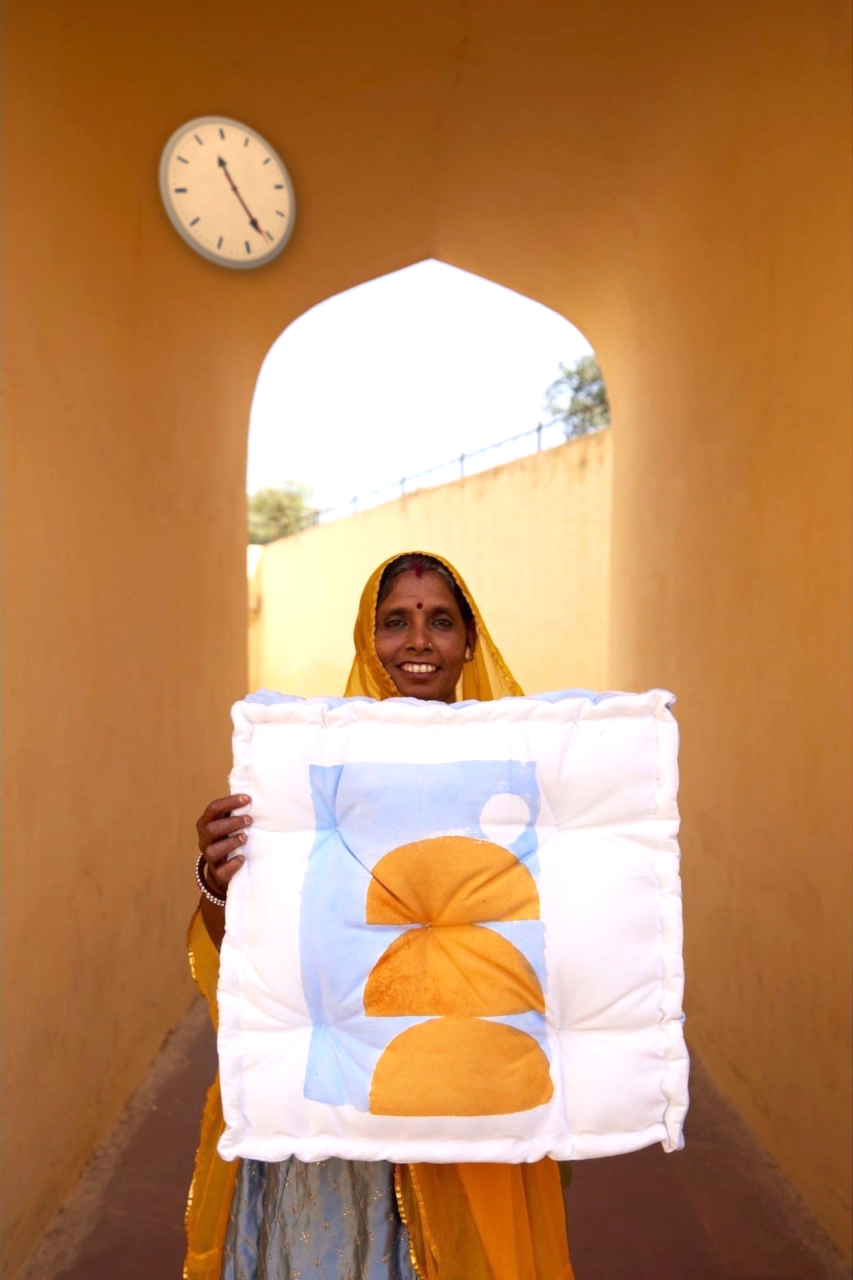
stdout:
h=11 m=26 s=26
